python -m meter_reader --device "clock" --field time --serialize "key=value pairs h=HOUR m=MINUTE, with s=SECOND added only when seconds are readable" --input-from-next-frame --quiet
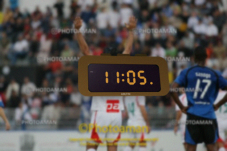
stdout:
h=11 m=5
